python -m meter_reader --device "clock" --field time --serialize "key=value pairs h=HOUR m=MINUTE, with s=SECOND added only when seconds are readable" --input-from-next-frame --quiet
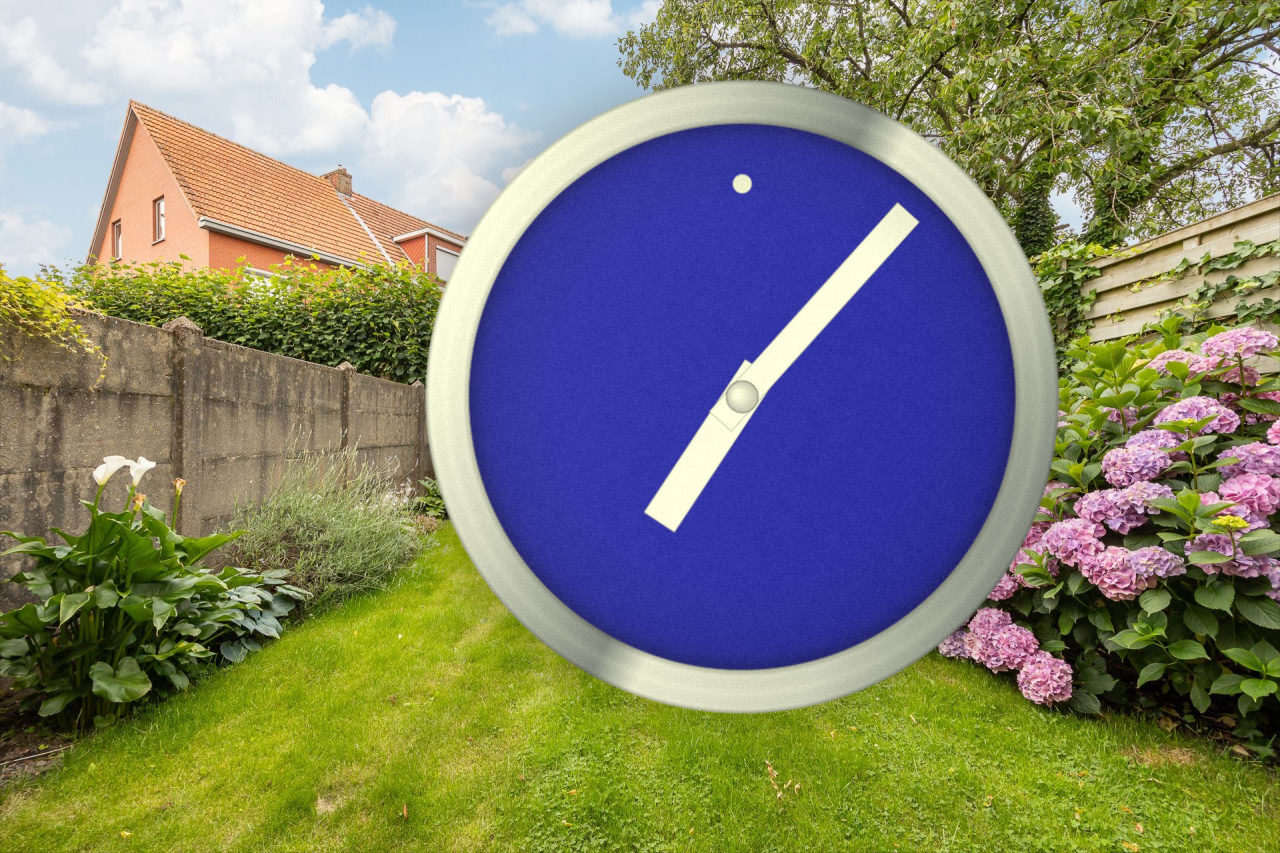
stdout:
h=7 m=7
